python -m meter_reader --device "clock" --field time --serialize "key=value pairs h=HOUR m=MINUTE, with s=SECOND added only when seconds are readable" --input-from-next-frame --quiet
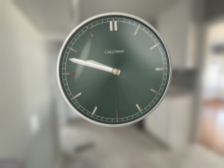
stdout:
h=9 m=48
